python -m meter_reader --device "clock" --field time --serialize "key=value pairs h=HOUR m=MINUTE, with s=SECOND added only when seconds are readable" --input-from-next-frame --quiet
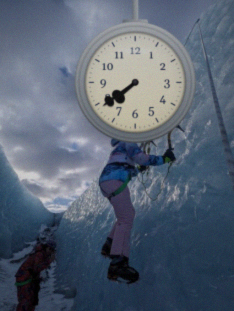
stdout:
h=7 m=39
